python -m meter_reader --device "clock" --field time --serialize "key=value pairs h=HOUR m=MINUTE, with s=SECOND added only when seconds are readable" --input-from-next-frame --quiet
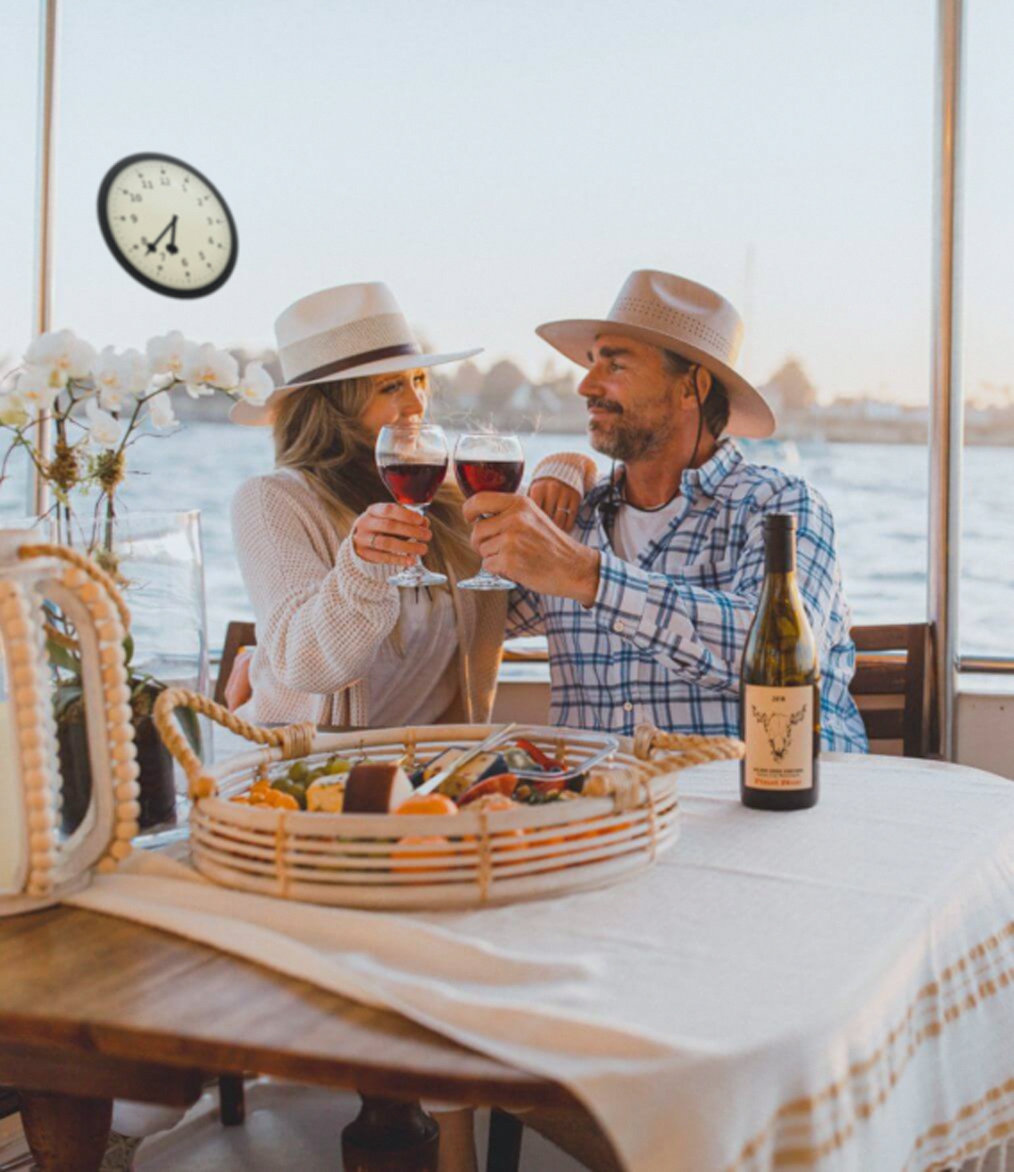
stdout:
h=6 m=38
